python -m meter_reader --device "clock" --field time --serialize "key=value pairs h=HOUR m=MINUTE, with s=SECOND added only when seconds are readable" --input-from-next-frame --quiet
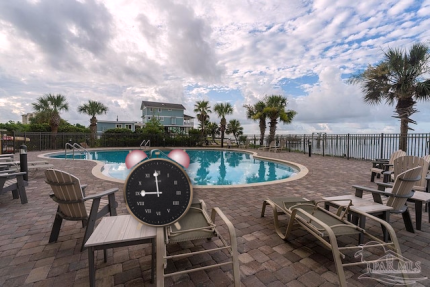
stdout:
h=8 m=59
